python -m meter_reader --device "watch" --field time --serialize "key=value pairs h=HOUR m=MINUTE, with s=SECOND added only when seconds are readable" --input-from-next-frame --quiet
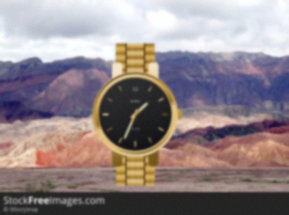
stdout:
h=1 m=34
